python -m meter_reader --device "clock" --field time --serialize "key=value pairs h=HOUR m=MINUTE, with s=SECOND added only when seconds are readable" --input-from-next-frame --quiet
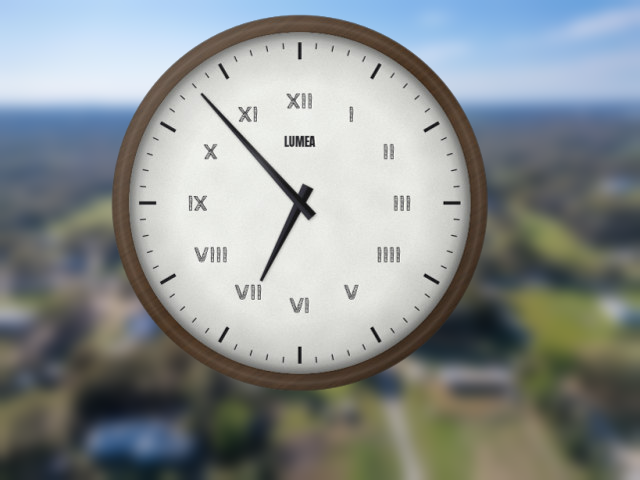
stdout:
h=6 m=53
